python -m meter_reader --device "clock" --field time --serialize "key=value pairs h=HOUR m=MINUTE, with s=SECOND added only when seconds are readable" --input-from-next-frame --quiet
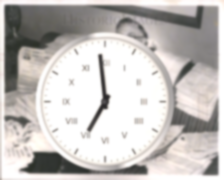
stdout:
h=6 m=59
